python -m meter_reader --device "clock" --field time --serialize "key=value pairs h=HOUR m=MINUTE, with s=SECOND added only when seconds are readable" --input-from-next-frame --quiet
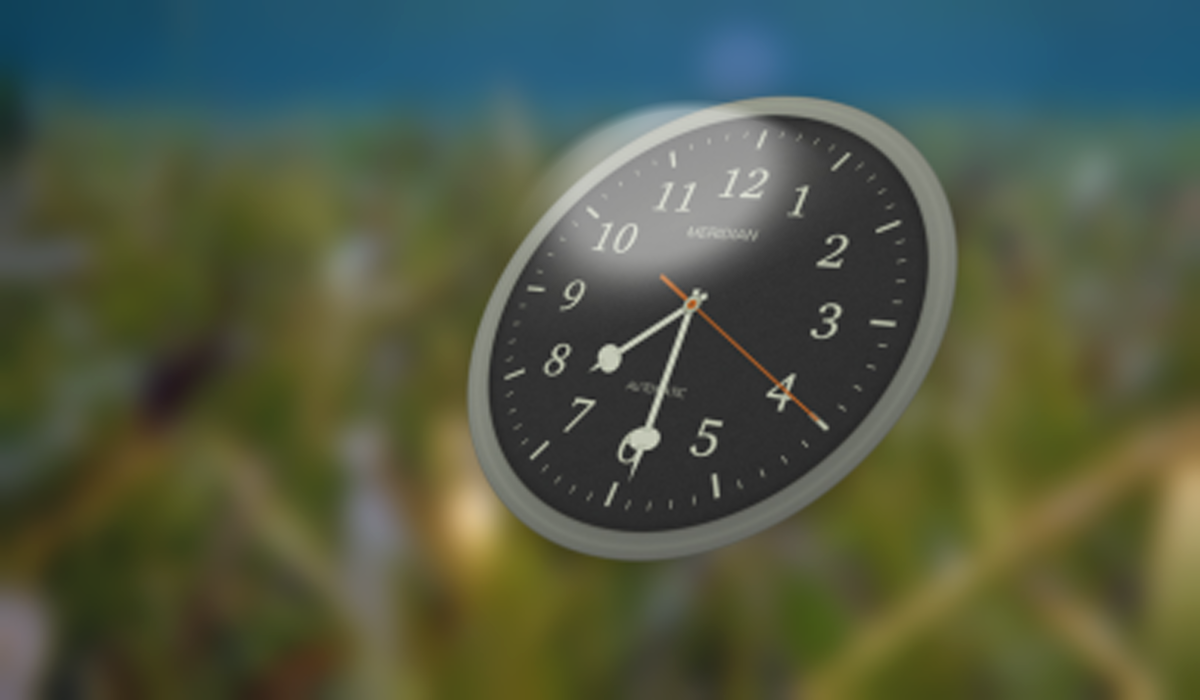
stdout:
h=7 m=29 s=20
